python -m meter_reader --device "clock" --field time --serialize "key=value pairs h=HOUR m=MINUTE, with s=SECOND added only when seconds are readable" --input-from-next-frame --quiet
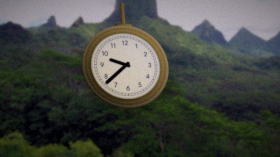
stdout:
h=9 m=38
